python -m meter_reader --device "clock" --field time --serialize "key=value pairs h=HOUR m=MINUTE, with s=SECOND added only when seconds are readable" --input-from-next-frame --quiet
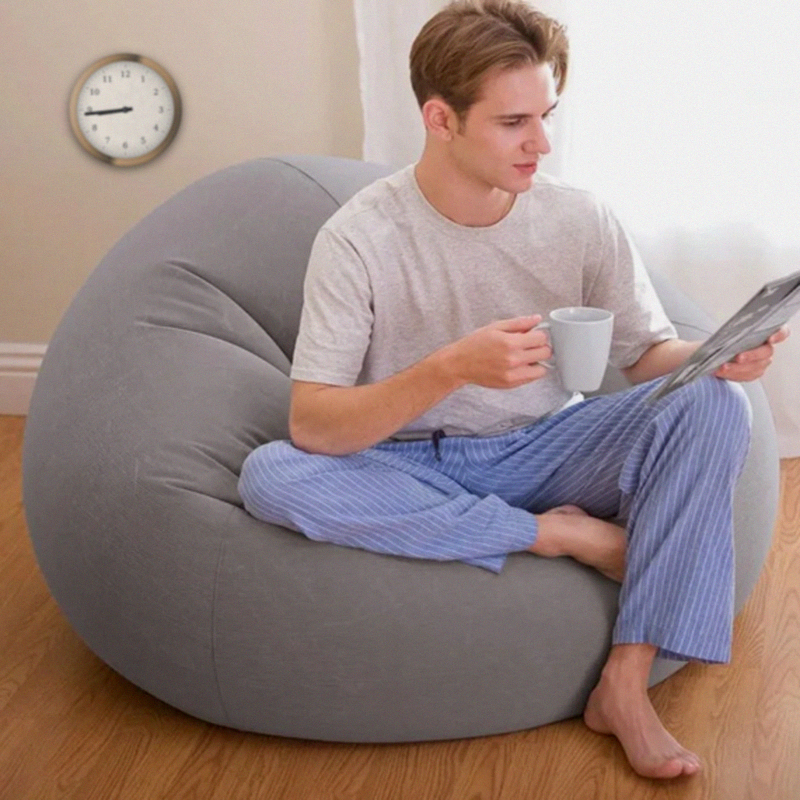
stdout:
h=8 m=44
